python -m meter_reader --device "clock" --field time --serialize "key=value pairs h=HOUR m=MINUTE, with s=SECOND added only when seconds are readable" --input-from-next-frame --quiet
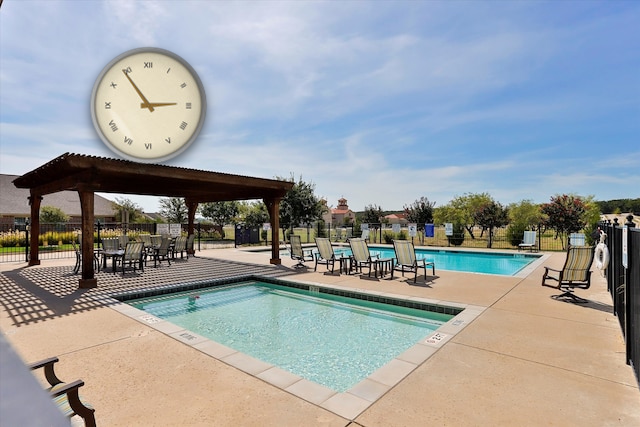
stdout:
h=2 m=54
